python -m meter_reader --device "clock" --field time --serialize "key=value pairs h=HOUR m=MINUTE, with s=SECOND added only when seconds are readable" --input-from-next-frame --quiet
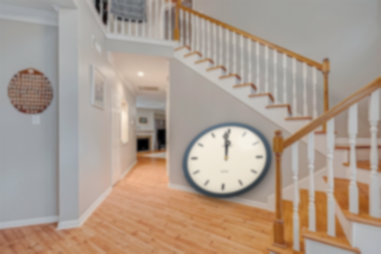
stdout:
h=11 m=59
